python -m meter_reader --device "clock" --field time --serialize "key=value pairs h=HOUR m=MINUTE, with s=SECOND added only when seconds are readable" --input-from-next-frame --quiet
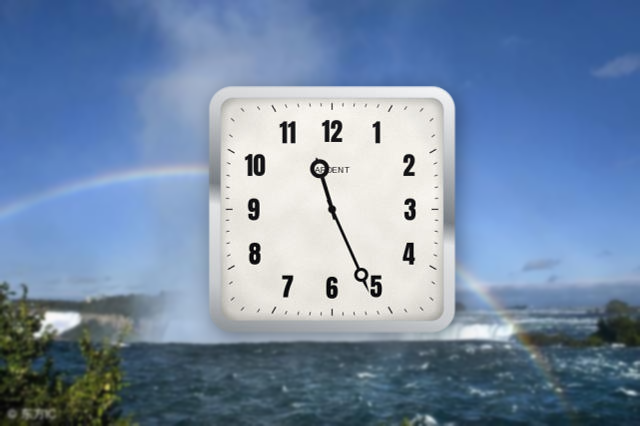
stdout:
h=11 m=26
